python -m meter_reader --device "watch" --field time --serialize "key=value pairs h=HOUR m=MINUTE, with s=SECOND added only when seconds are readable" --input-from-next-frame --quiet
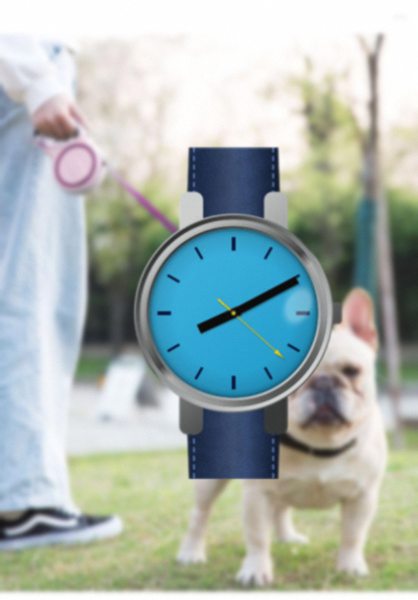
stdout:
h=8 m=10 s=22
